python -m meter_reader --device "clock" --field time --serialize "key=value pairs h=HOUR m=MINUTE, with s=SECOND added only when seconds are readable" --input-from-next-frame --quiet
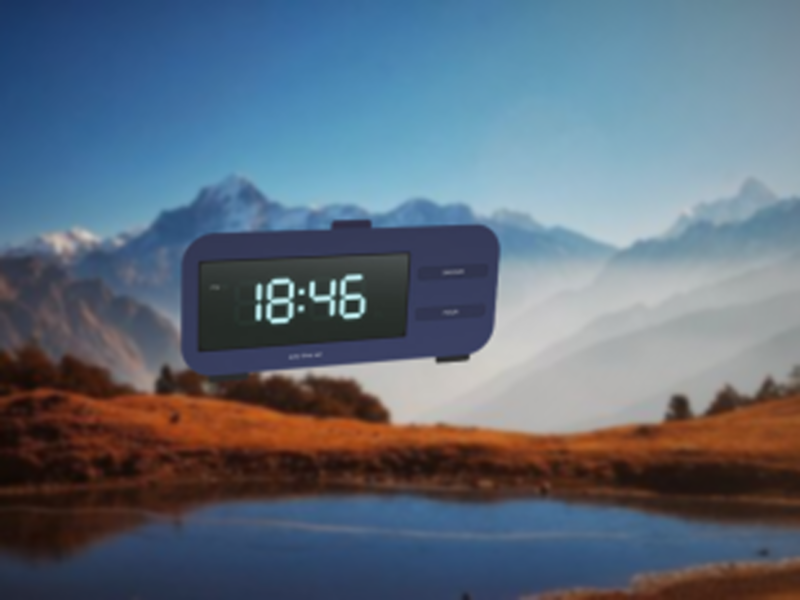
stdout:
h=18 m=46
